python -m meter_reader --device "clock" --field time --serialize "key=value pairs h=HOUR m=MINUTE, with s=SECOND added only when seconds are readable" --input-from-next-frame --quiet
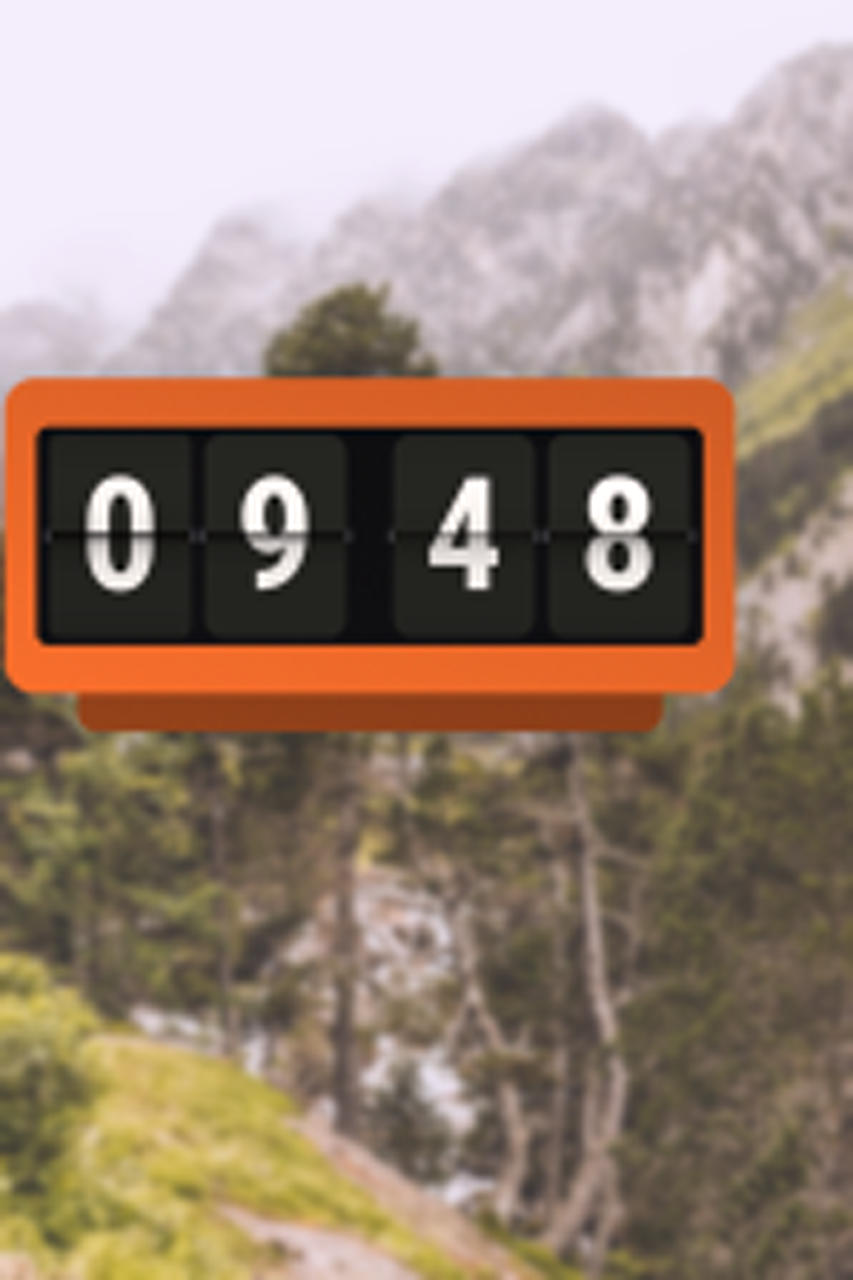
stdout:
h=9 m=48
